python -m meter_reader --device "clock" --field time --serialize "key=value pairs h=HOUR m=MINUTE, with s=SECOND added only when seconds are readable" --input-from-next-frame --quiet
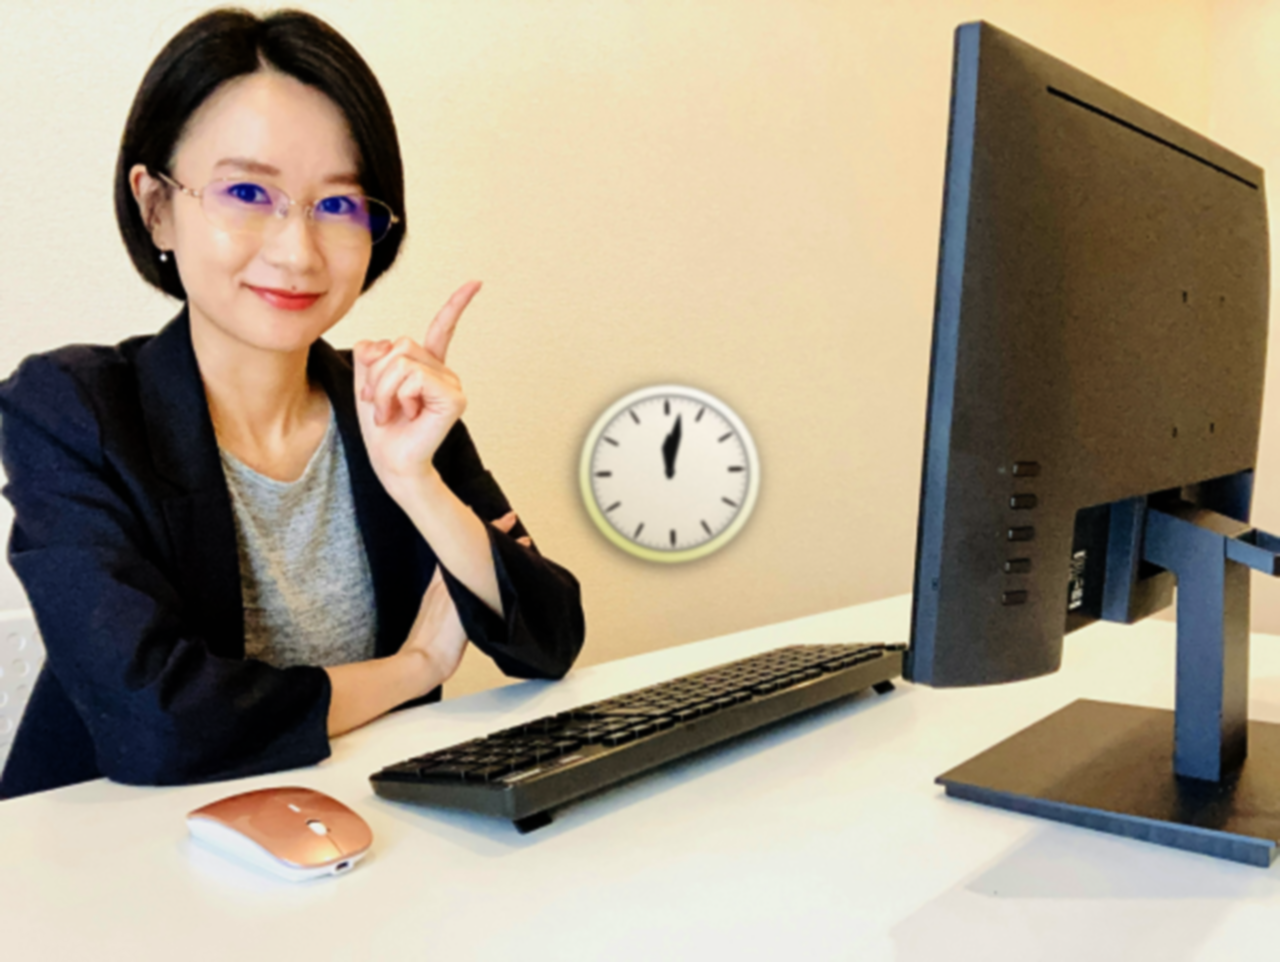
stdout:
h=12 m=2
